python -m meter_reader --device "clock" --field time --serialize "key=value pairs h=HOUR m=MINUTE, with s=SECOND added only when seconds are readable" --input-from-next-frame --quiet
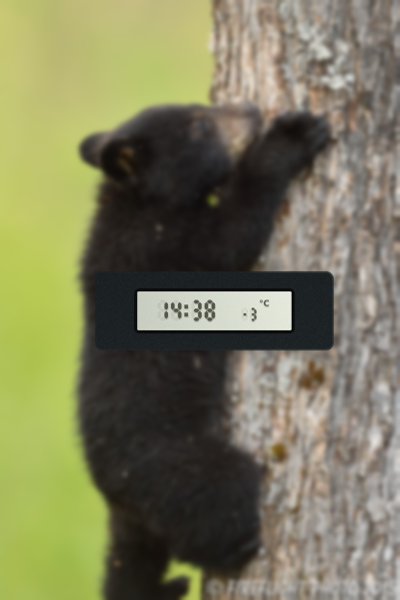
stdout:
h=14 m=38
